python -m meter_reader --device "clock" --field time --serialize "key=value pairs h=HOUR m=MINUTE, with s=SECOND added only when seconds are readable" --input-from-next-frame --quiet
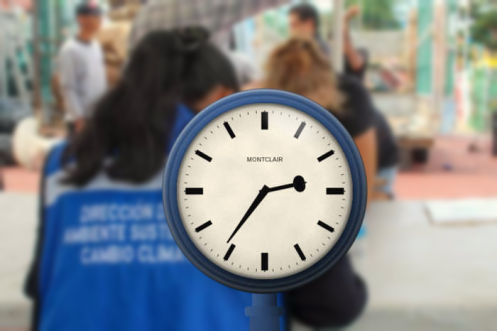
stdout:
h=2 m=36
